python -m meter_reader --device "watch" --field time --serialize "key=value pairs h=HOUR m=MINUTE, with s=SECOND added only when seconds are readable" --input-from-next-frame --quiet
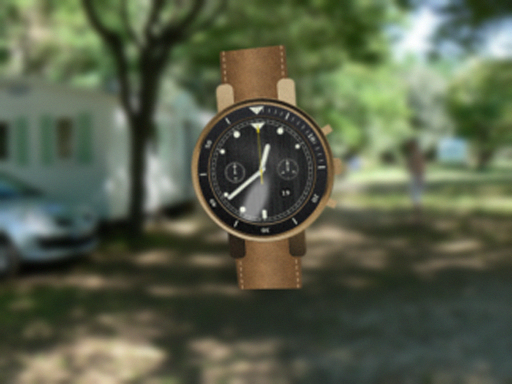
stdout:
h=12 m=39
